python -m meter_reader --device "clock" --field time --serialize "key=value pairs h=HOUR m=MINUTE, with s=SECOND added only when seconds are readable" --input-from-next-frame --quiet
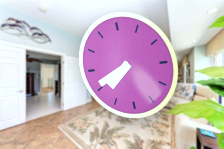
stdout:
h=7 m=41
